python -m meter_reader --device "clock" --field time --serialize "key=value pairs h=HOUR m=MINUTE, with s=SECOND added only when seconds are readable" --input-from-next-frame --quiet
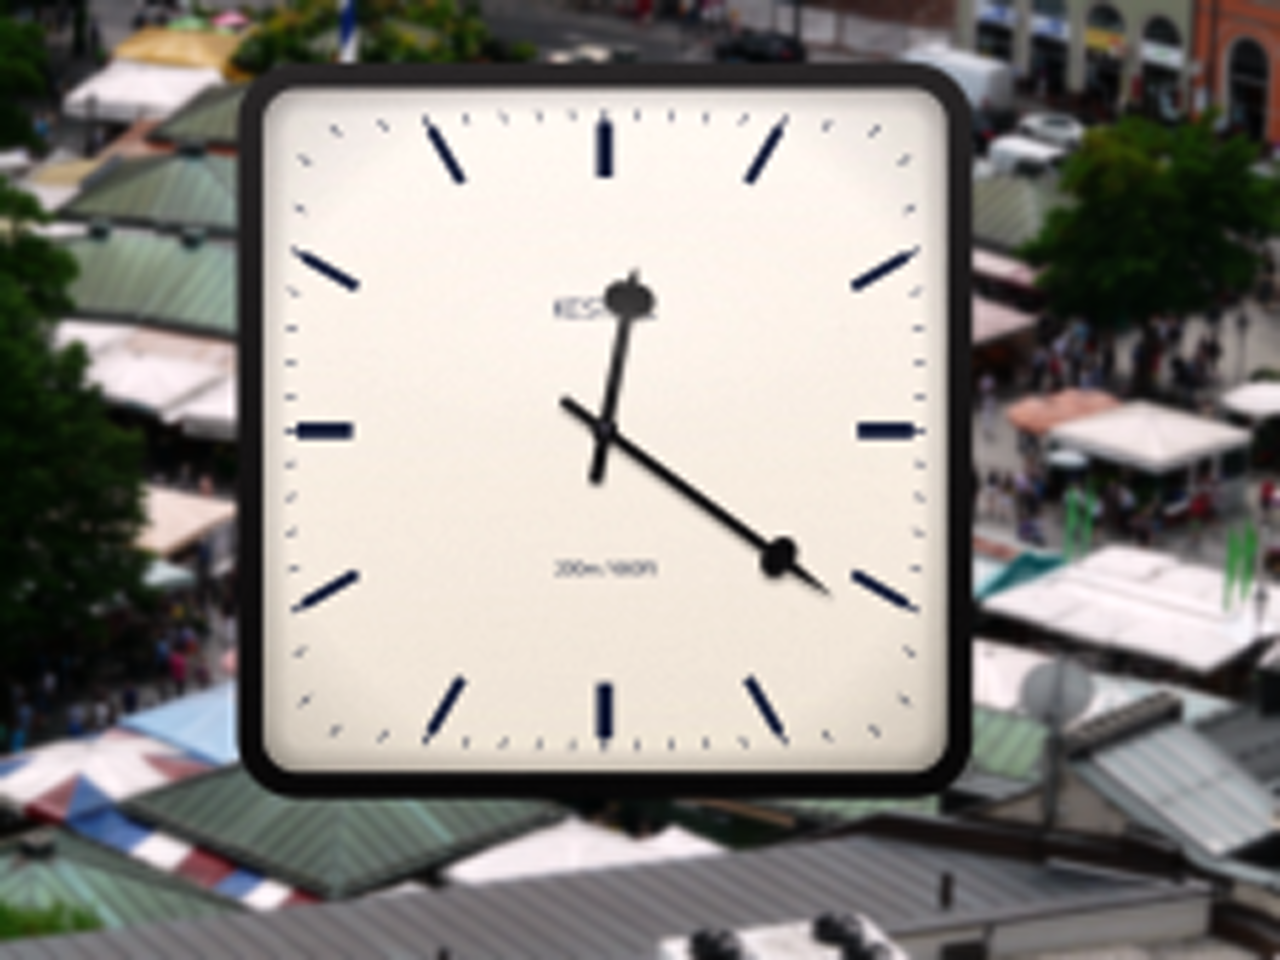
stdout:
h=12 m=21
